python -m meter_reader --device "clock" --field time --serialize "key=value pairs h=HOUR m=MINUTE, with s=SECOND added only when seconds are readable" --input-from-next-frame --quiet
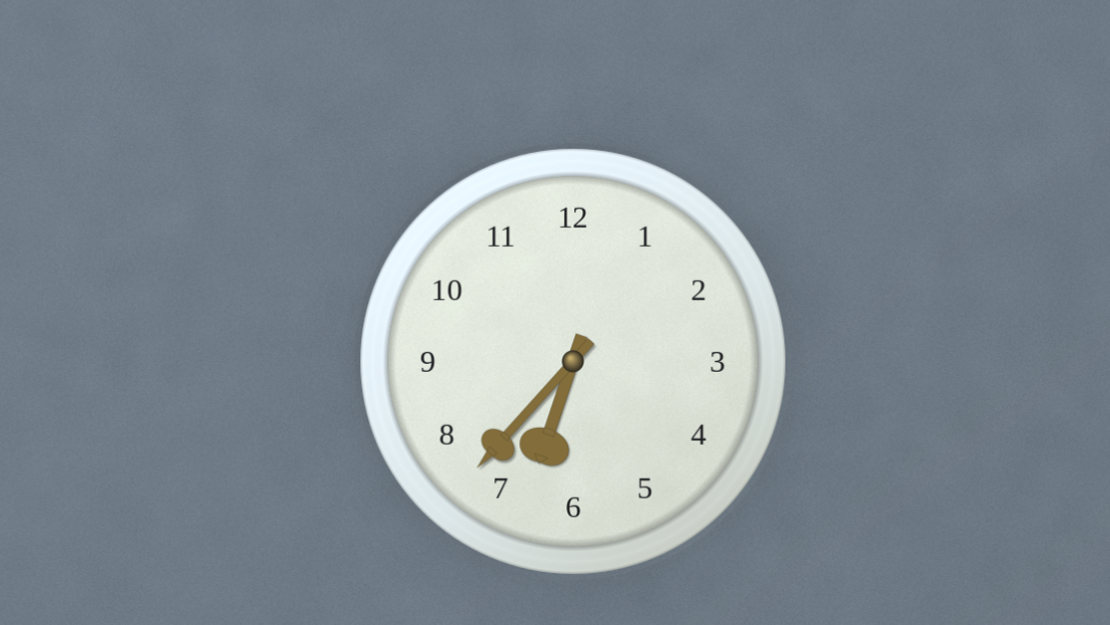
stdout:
h=6 m=37
